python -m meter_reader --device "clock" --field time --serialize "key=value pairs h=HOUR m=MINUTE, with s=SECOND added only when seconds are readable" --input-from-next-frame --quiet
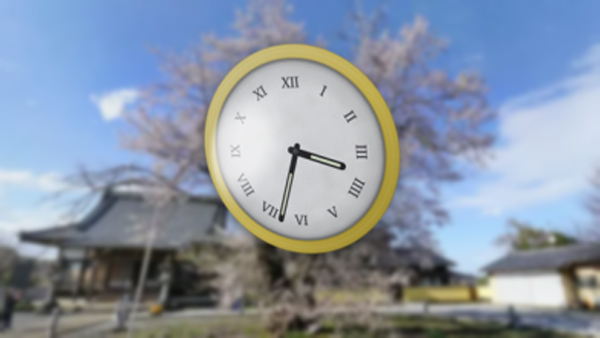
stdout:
h=3 m=33
